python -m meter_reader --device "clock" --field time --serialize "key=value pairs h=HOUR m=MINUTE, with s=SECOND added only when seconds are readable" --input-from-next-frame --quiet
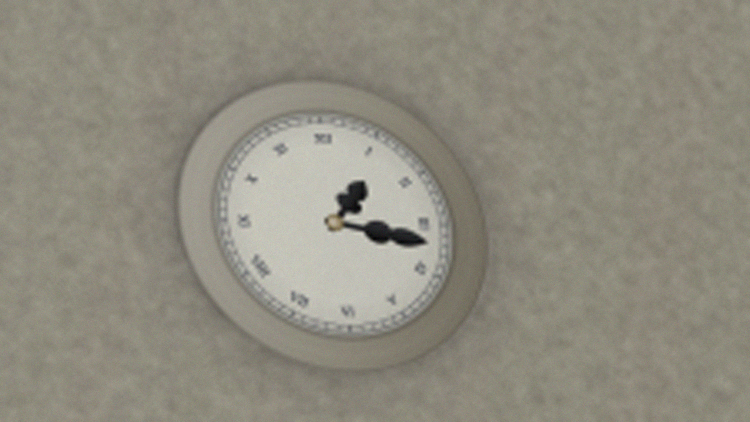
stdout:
h=1 m=17
